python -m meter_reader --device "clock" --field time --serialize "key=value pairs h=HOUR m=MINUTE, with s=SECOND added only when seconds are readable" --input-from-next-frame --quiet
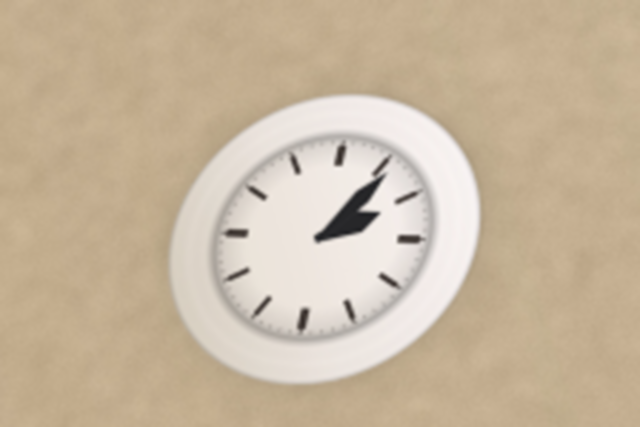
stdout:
h=2 m=6
